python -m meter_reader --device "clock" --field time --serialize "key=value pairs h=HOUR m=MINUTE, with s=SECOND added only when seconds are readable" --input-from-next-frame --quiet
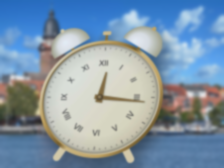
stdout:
h=12 m=16
